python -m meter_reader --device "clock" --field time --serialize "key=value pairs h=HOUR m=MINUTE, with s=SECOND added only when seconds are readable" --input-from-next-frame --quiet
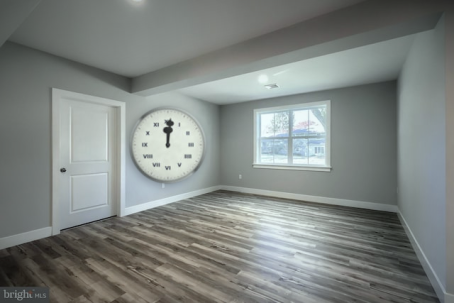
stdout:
h=12 m=1
